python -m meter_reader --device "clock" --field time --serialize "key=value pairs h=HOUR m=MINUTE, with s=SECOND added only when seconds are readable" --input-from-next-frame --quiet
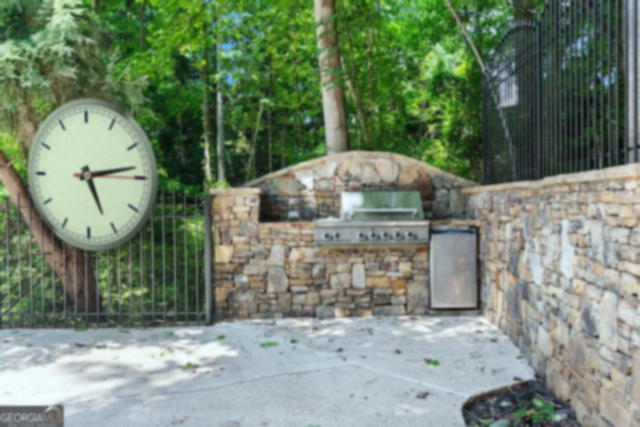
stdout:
h=5 m=13 s=15
